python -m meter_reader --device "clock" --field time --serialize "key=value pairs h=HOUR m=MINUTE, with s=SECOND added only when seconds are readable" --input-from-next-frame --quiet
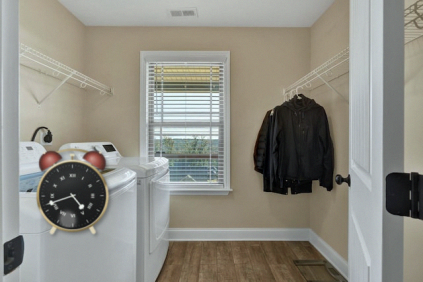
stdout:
h=4 m=42
